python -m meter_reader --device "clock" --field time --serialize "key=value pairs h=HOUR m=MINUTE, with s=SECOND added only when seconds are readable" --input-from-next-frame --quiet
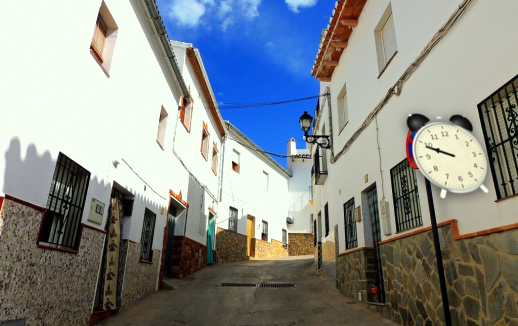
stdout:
h=9 m=49
